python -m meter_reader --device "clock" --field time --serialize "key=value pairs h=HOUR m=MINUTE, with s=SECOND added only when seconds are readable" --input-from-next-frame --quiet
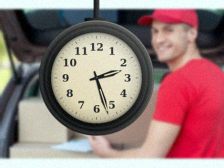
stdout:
h=2 m=27
